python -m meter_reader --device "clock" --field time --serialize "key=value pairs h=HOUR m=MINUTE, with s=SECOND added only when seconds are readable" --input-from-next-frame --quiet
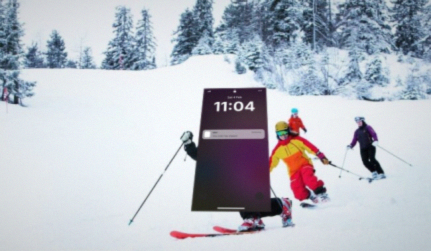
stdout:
h=11 m=4
